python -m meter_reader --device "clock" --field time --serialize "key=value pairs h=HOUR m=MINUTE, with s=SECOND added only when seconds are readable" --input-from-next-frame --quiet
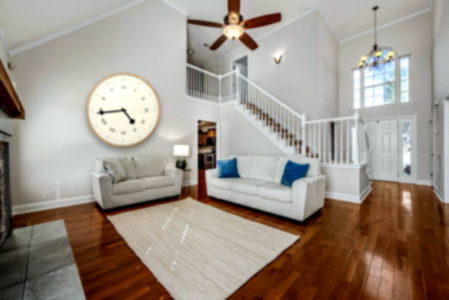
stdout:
h=4 m=44
